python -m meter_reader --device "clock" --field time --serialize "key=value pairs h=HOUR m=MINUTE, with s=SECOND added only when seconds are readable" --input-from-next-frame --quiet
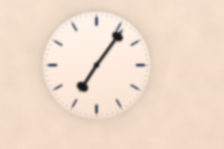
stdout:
h=7 m=6
